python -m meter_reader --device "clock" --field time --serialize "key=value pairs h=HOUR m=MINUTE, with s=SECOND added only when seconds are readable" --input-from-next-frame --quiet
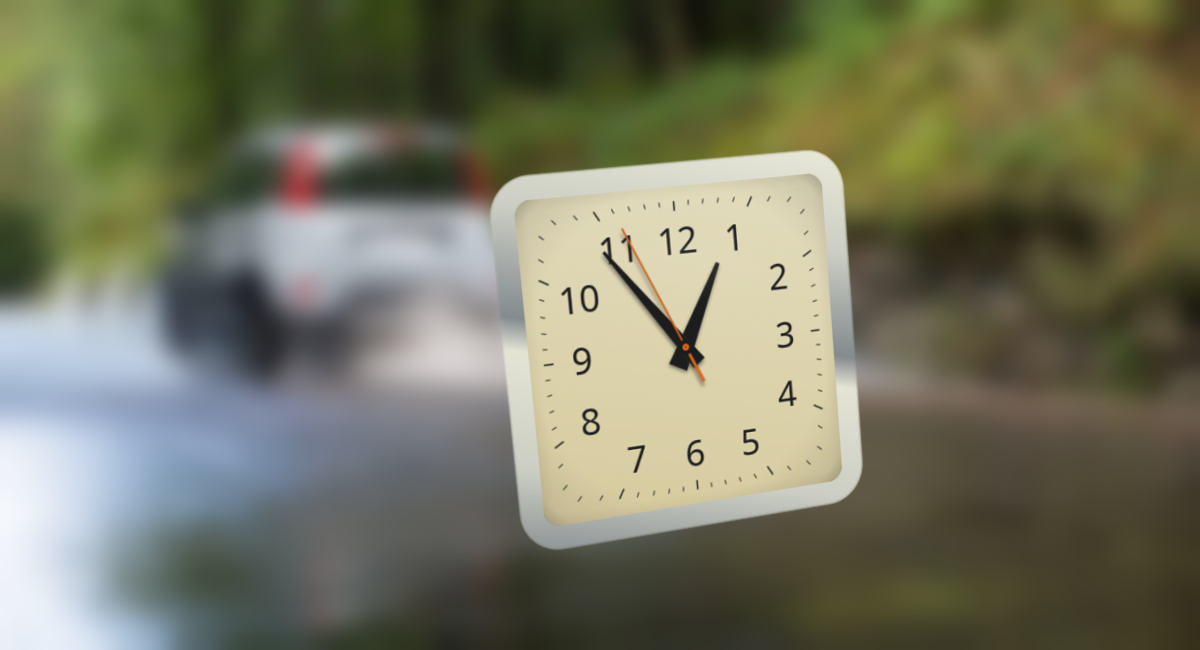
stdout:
h=12 m=53 s=56
